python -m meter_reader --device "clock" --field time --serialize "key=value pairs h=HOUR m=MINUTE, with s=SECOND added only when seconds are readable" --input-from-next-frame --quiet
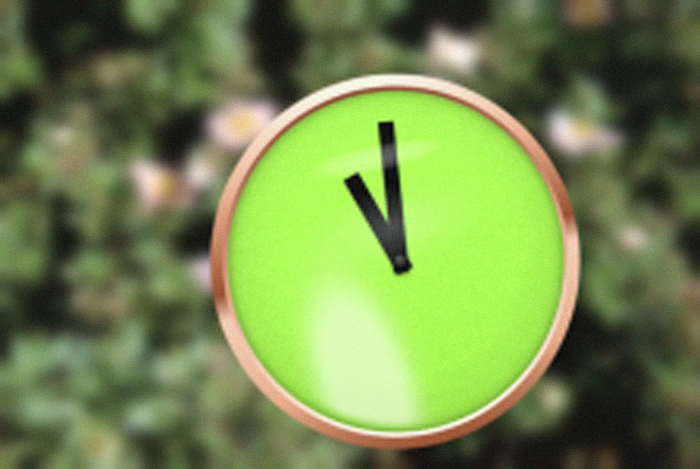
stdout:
h=10 m=59
